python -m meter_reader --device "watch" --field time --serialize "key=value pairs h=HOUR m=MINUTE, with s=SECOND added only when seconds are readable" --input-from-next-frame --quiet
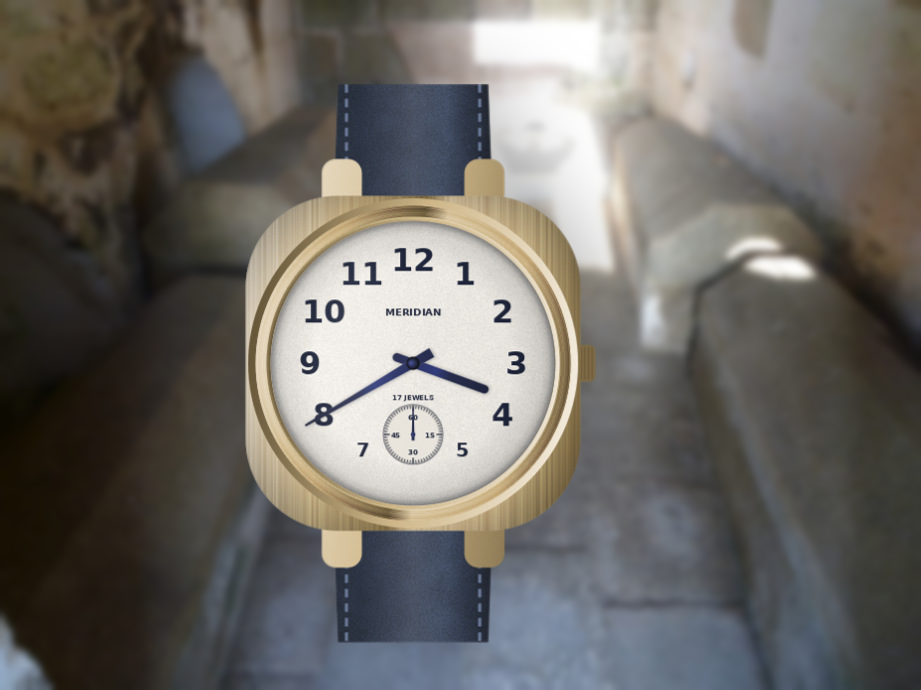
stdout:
h=3 m=40
